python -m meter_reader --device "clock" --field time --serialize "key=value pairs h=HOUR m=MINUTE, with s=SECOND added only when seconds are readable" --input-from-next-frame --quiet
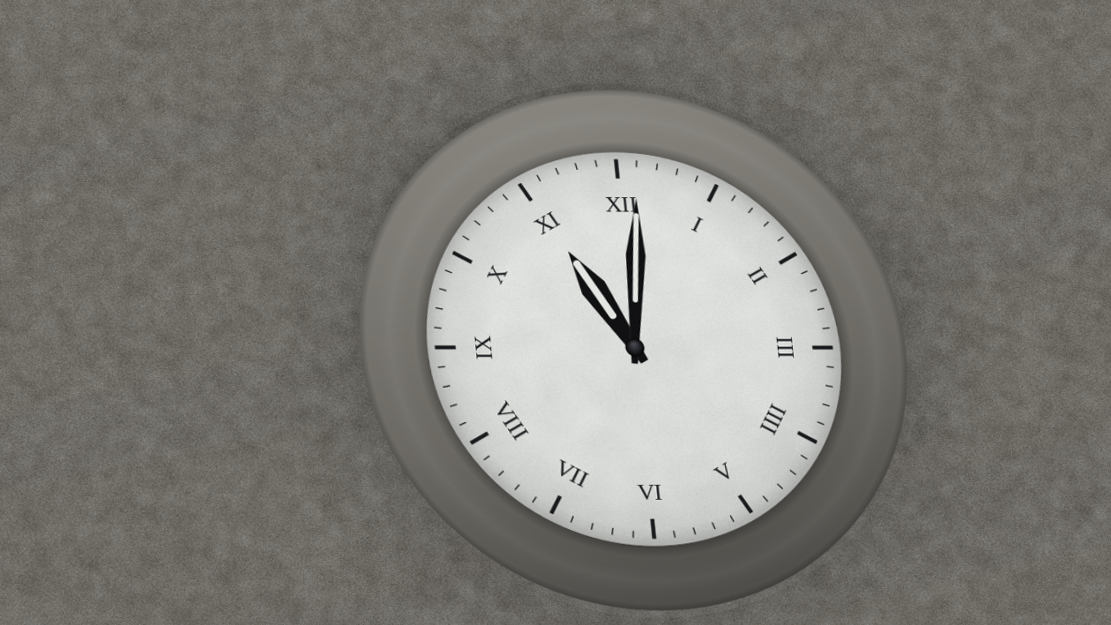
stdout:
h=11 m=1
